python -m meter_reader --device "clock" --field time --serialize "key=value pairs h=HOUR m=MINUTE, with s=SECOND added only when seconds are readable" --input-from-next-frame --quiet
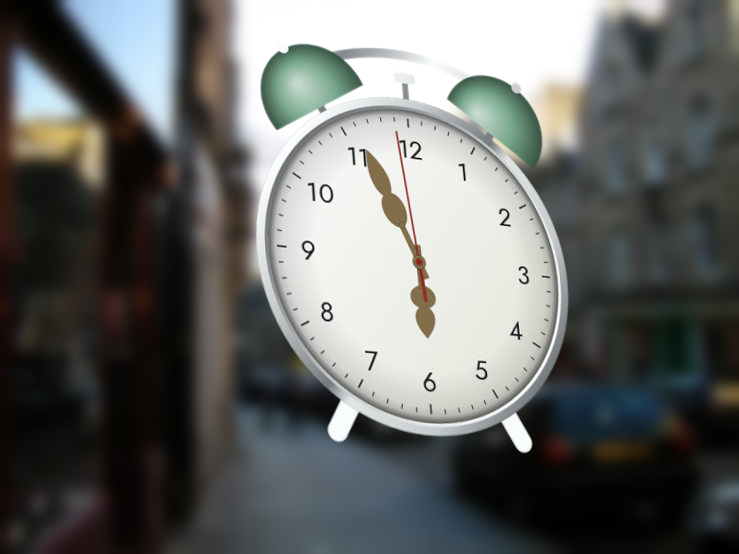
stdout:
h=5 m=55 s=59
